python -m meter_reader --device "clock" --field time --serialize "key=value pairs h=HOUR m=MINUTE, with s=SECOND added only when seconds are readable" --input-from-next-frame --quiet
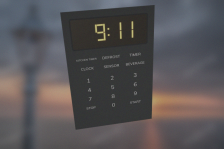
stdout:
h=9 m=11
